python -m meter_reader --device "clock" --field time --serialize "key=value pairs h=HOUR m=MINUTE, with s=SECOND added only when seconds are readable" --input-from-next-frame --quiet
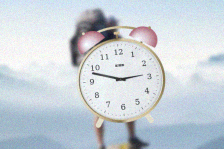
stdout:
h=2 m=48
